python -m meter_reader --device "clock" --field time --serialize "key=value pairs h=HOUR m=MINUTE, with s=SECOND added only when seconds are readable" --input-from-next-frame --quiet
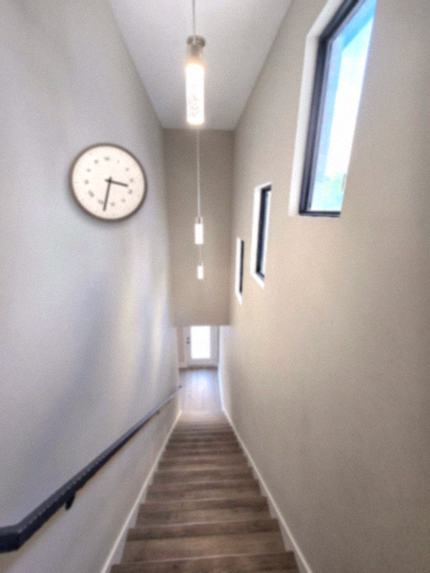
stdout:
h=3 m=33
